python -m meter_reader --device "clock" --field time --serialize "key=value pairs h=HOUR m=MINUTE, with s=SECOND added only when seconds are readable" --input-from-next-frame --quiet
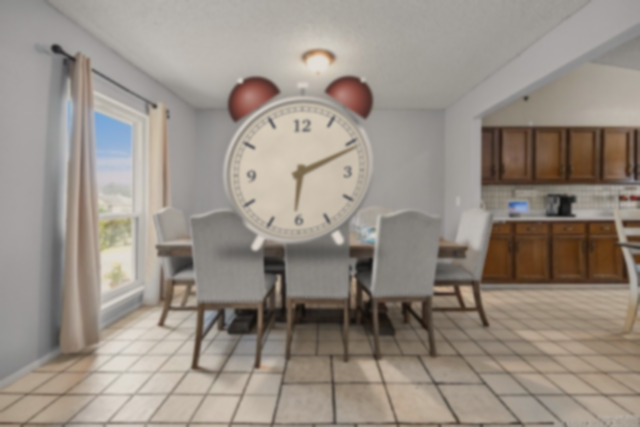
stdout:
h=6 m=11
